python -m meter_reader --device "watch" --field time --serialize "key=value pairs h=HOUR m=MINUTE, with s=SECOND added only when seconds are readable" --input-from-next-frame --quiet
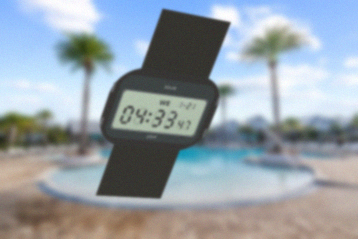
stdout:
h=4 m=33
